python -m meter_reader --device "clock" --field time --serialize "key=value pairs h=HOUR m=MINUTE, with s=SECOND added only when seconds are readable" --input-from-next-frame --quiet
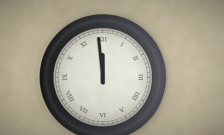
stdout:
h=11 m=59
